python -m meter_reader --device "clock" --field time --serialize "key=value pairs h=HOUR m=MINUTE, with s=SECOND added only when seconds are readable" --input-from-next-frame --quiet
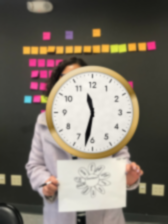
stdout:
h=11 m=32
